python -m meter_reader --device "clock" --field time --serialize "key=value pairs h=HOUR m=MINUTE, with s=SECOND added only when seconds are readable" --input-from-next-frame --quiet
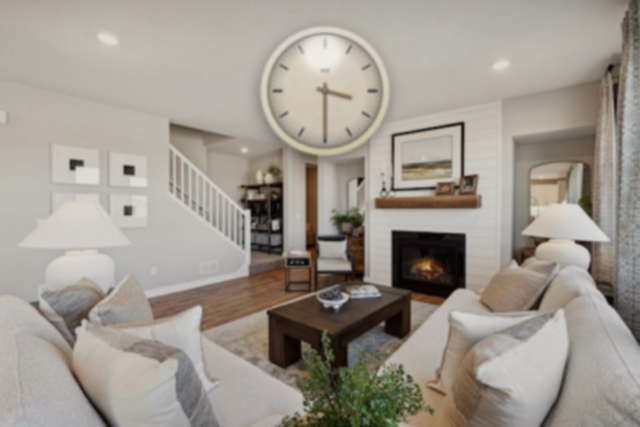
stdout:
h=3 m=30
